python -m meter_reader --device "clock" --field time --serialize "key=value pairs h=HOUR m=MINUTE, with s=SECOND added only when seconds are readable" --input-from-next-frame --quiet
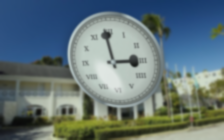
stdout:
h=2 m=59
